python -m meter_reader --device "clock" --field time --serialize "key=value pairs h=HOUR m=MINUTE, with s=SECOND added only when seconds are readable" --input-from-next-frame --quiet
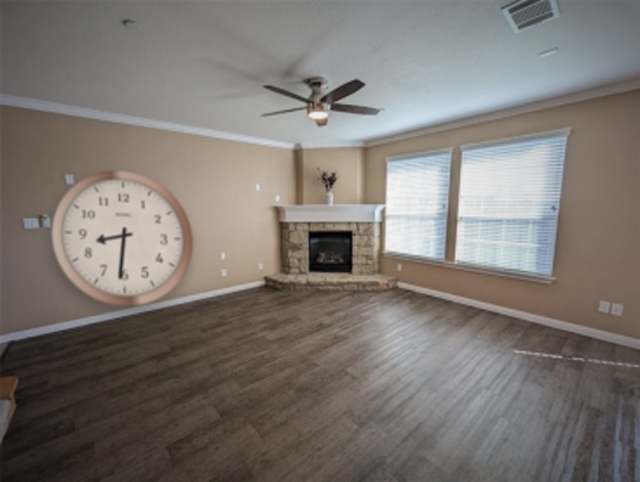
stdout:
h=8 m=31
